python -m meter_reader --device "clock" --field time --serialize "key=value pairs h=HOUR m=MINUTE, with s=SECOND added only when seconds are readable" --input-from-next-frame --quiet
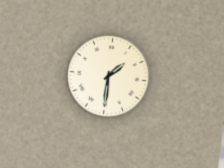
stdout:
h=1 m=30
